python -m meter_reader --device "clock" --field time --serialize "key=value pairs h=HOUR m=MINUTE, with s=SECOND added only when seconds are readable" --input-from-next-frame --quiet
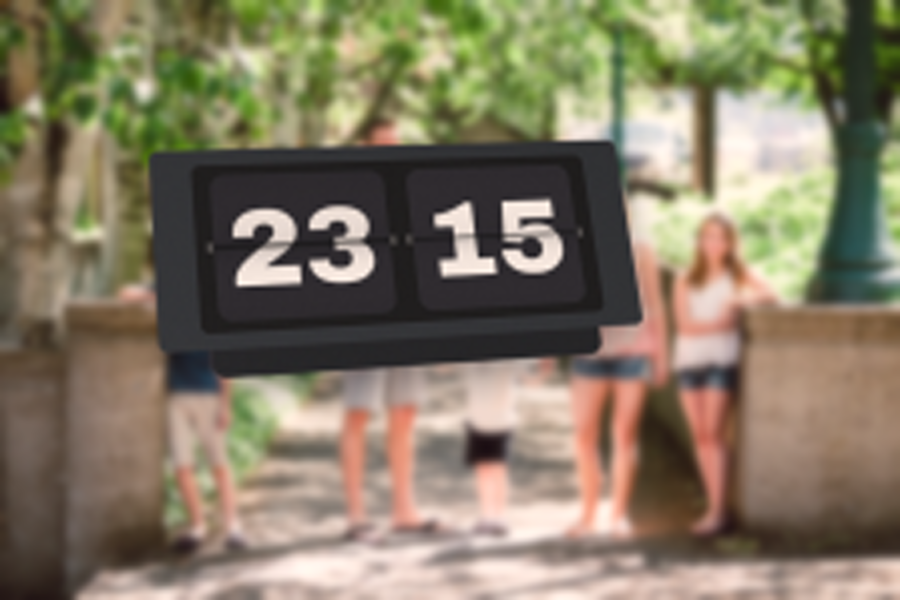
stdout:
h=23 m=15
